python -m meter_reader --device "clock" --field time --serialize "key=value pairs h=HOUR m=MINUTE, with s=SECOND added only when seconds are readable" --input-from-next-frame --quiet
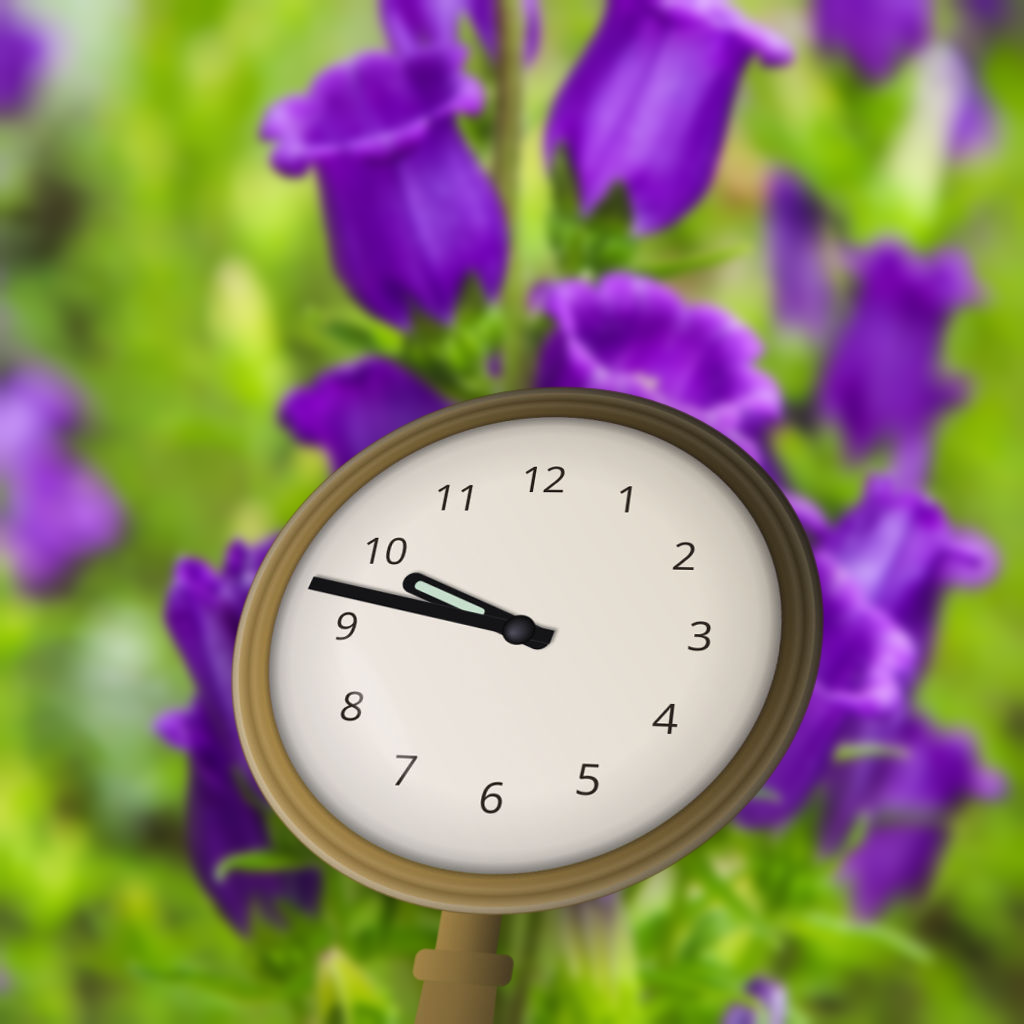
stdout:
h=9 m=47
